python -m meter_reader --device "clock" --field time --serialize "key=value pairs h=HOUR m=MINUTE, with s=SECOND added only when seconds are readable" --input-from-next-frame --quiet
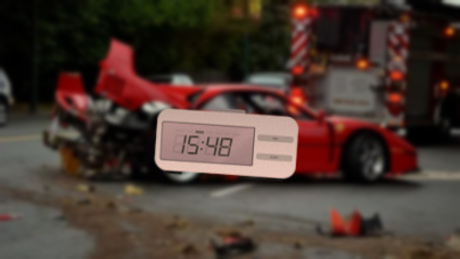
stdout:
h=15 m=48
